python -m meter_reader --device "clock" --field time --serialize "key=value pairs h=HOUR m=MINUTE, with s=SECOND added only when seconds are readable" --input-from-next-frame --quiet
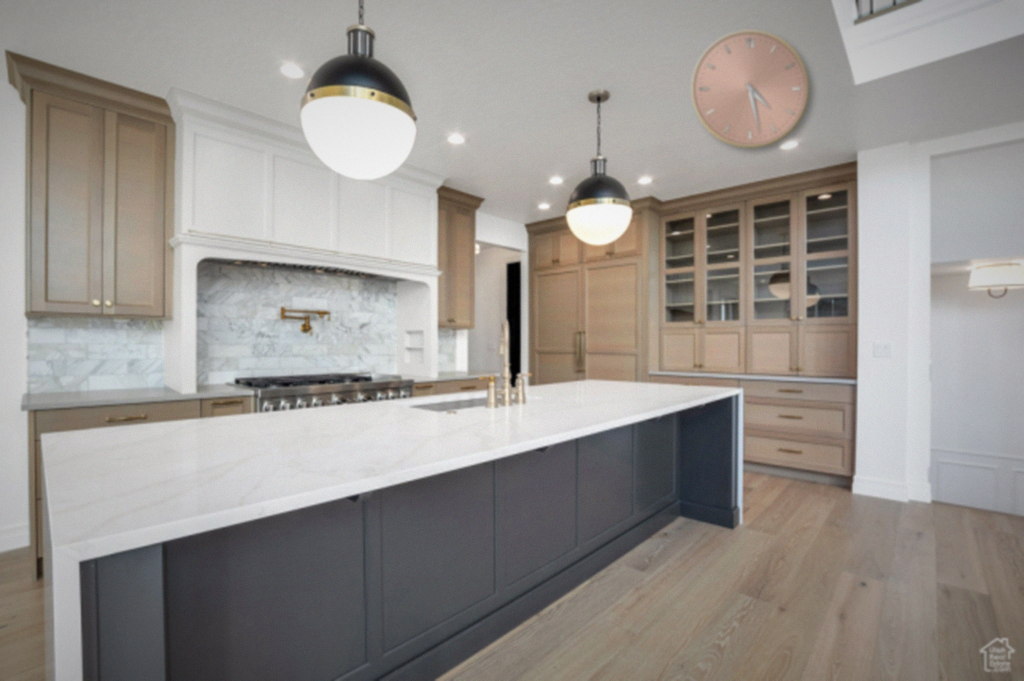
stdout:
h=4 m=28
